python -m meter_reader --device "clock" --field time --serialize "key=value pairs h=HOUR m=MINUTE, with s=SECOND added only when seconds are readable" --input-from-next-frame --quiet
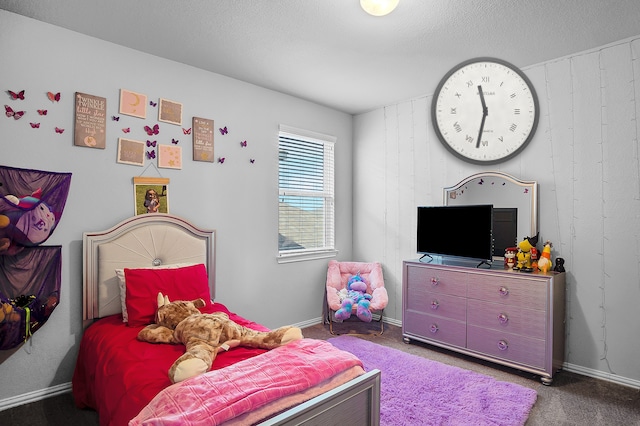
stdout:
h=11 m=32
